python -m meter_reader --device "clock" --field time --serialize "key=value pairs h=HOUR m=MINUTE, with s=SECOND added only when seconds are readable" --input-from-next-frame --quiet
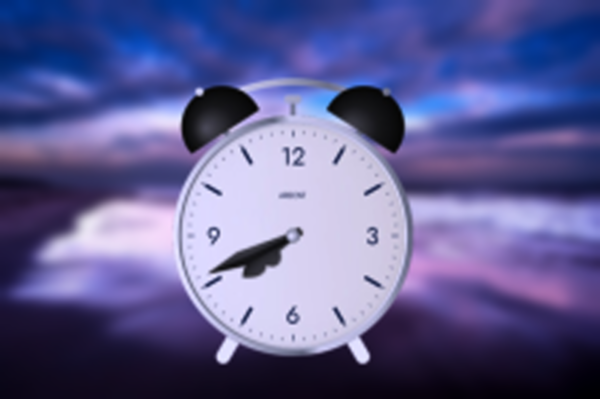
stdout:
h=7 m=41
